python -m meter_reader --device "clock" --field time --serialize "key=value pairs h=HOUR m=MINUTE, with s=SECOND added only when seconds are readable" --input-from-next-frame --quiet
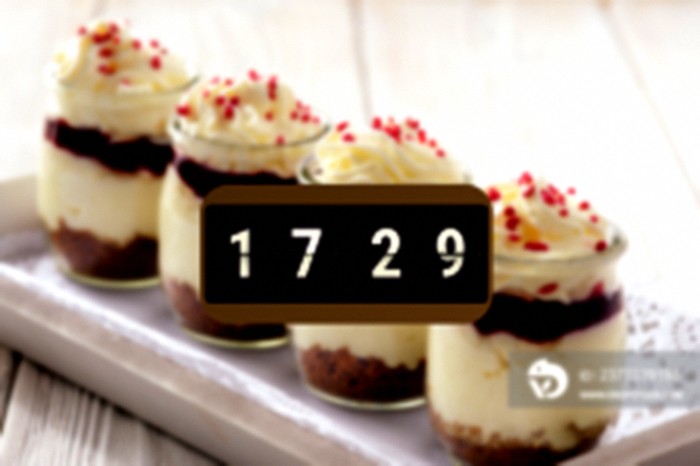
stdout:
h=17 m=29
